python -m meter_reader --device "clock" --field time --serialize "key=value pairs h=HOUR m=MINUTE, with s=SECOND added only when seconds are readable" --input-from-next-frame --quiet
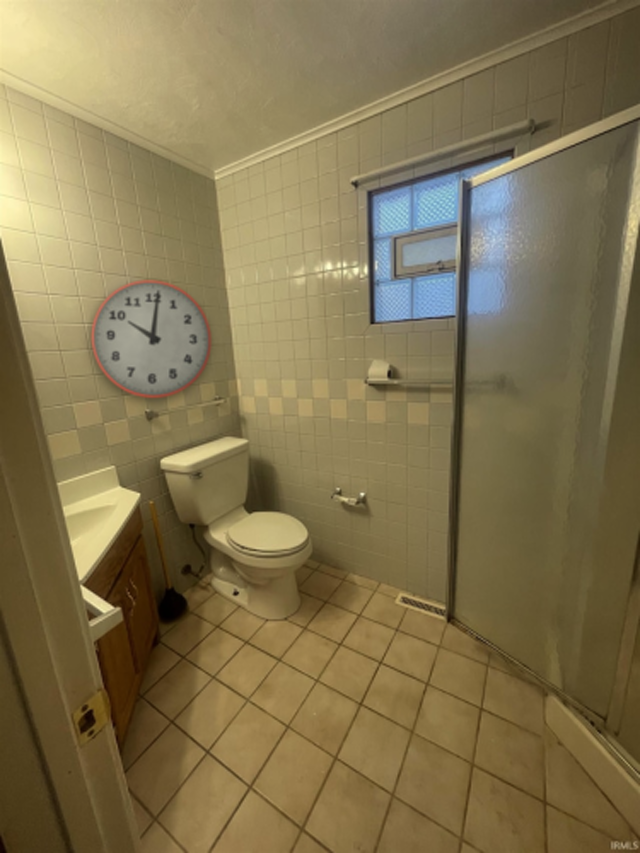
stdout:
h=10 m=1
